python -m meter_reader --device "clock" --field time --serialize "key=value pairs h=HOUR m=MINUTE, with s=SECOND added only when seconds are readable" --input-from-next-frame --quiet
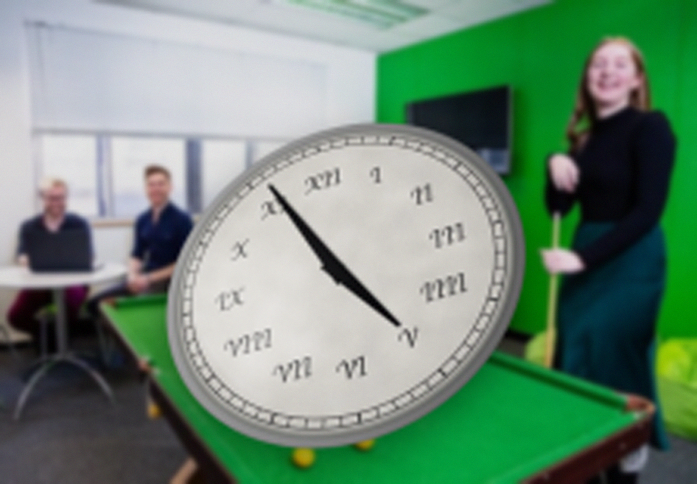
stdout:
h=4 m=56
